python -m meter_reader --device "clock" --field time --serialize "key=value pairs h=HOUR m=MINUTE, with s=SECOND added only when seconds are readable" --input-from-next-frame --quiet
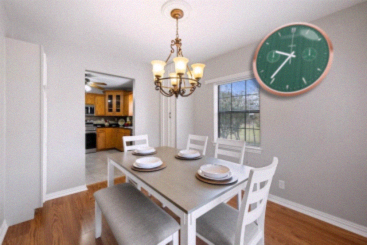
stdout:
h=9 m=36
